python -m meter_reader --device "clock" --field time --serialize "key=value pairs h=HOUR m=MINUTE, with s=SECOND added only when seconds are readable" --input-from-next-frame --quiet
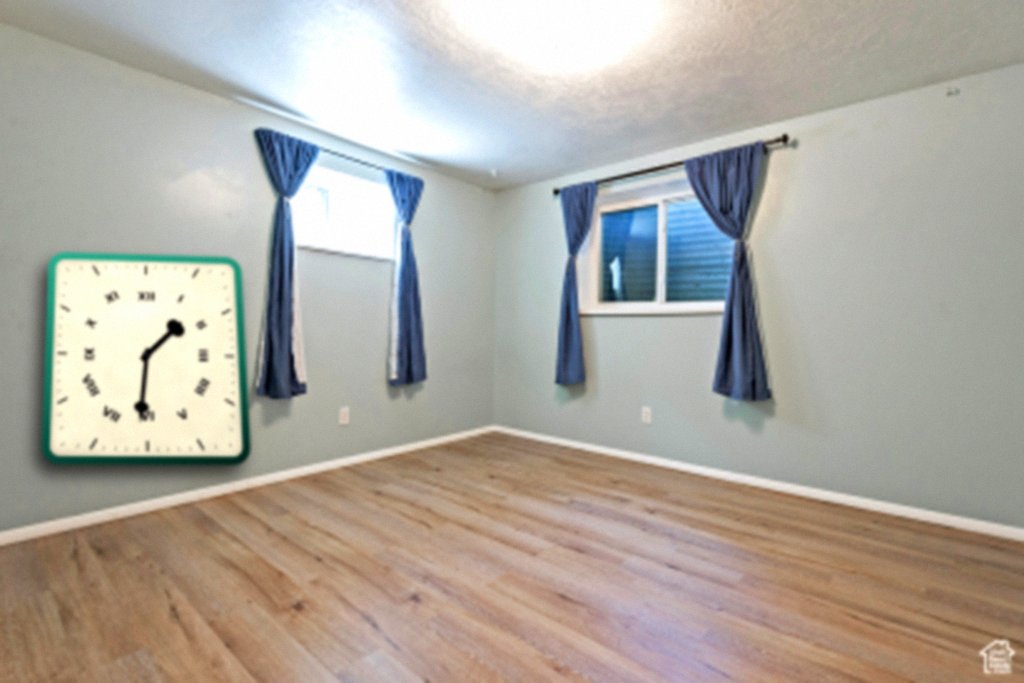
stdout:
h=1 m=31
